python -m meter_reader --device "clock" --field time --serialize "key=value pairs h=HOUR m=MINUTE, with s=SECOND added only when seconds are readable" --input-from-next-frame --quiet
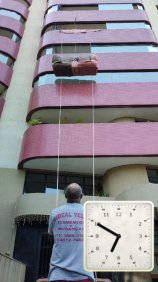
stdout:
h=6 m=50
